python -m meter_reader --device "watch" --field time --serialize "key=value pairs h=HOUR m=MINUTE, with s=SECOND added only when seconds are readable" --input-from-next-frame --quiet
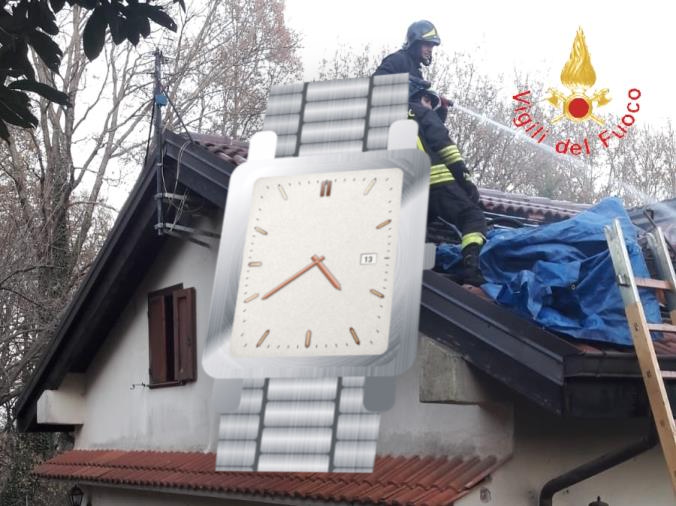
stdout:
h=4 m=39
